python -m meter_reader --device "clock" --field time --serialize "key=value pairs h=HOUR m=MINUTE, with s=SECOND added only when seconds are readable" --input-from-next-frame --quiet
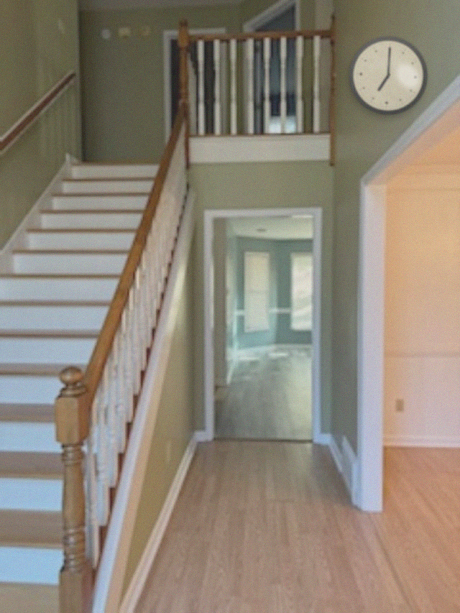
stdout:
h=7 m=0
